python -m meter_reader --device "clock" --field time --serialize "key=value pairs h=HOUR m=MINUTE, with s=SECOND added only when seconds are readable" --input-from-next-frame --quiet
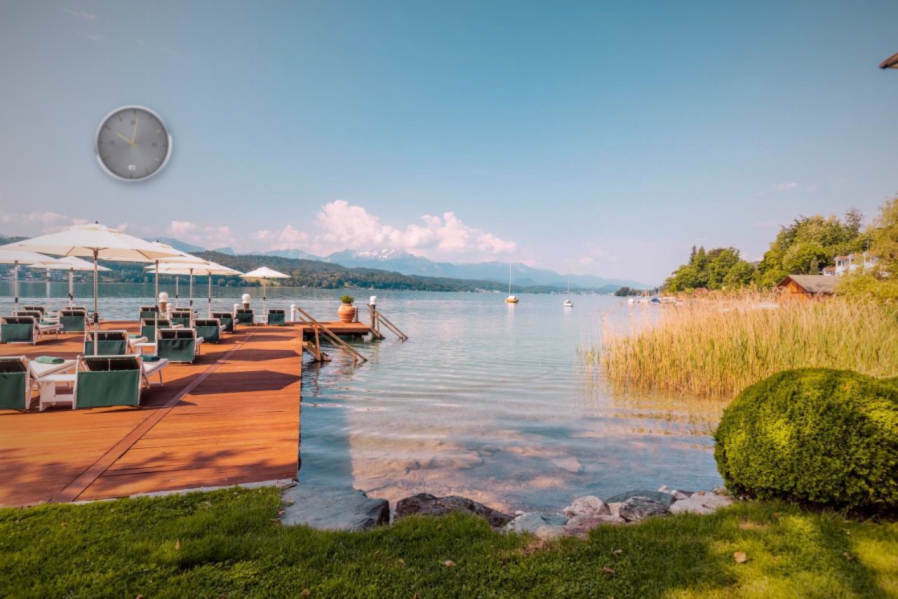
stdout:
h=10 m=1
